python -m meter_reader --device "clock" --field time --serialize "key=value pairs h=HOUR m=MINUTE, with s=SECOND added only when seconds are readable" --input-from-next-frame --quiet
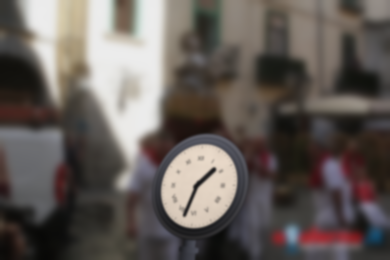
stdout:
h=1 m=33
